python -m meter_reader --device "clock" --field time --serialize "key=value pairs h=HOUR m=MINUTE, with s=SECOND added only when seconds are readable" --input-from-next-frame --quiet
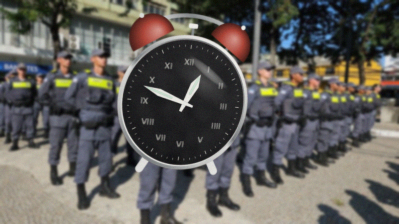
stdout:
h=12 m=48
